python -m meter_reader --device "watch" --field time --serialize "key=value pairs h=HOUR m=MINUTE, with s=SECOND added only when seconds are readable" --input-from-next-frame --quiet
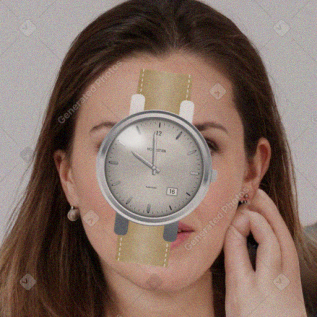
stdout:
h=9 m=59
